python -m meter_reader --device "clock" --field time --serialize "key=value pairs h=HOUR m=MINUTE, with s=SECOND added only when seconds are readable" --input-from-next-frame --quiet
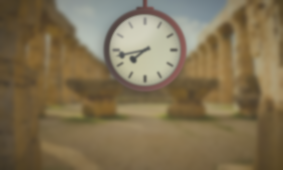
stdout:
h=7 m=43
